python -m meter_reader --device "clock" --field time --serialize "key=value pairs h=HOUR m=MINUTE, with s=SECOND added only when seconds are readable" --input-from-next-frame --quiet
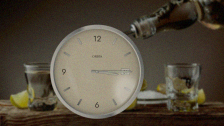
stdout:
h=3 m=15
